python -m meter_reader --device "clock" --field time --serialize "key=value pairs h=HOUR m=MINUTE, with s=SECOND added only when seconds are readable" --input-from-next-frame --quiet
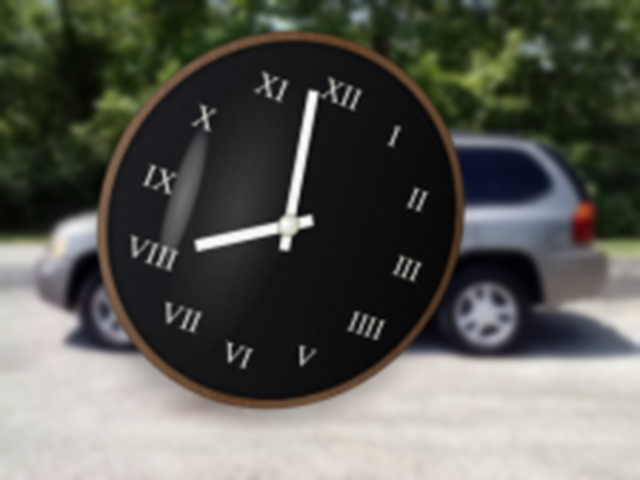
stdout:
h=7 m=58
